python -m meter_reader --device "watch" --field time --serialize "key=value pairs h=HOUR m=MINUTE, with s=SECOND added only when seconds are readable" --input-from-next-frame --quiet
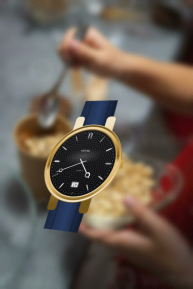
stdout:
h=4 m=41
